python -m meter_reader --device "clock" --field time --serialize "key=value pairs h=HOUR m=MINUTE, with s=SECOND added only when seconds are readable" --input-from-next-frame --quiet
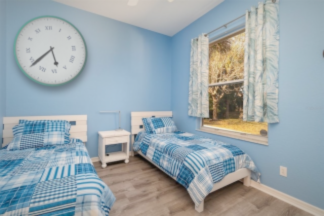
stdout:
h=5 m=39
